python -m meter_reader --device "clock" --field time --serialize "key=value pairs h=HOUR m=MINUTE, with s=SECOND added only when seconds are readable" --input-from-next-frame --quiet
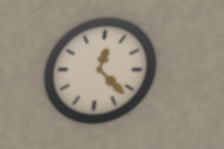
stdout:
h=12 m=22
